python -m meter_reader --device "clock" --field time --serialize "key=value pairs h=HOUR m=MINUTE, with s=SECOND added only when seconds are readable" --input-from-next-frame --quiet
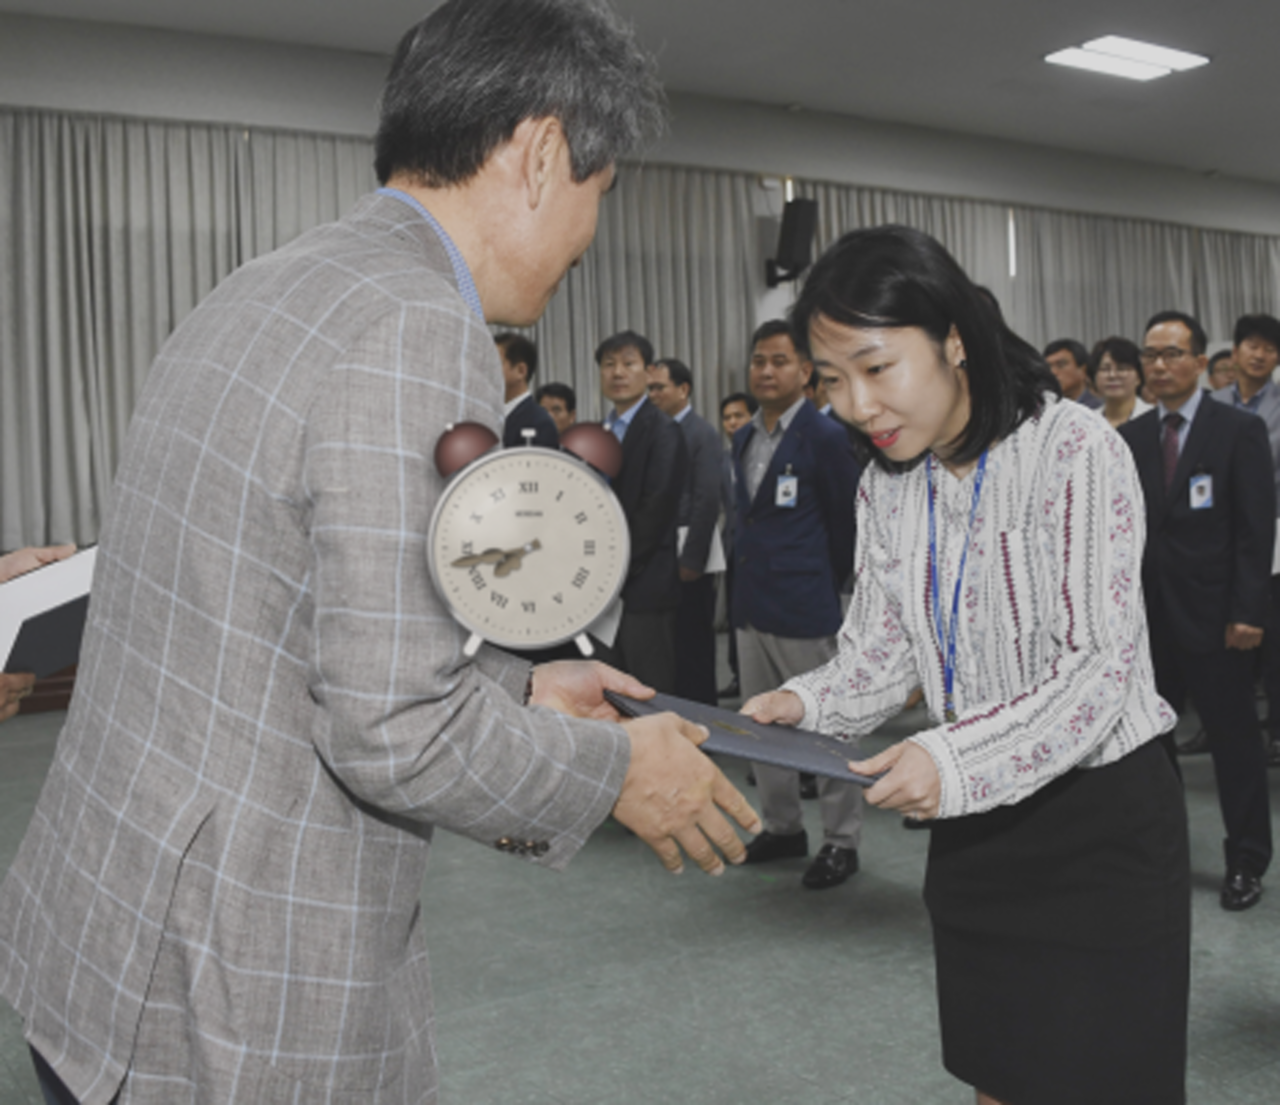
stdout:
h=7 m=43
